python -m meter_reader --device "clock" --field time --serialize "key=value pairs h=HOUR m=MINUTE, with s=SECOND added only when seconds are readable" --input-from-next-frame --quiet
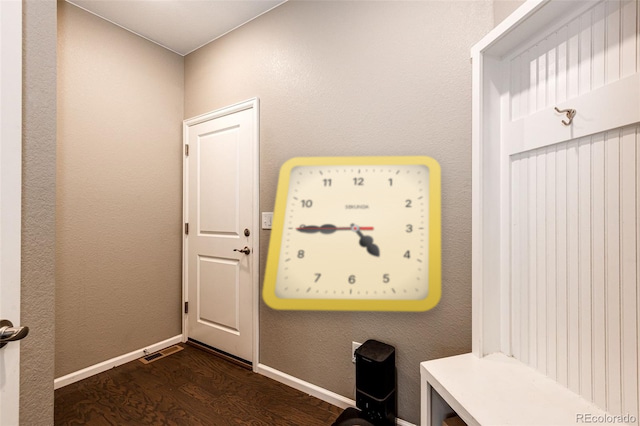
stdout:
h=4 m=44 s=45
